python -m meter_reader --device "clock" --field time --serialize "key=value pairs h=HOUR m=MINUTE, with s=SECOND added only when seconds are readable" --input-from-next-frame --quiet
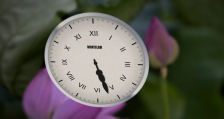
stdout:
h=5 m=27
